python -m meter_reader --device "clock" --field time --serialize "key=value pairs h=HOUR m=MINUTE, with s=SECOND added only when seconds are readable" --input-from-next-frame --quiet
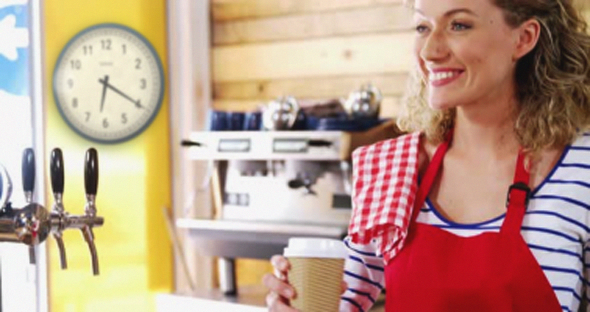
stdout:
h=6 m=20
